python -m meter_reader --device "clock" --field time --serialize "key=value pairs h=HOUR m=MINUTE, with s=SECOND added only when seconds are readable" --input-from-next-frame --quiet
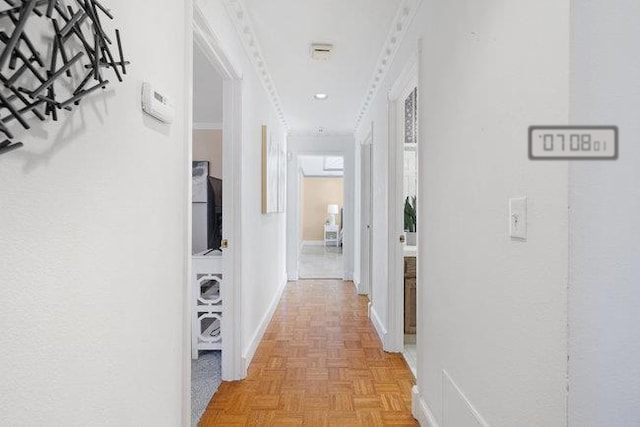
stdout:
h=7 m=8
